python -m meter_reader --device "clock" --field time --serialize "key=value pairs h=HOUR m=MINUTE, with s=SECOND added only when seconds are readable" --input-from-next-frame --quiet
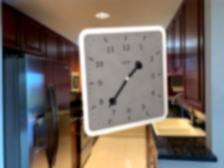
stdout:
h=1 m=37
